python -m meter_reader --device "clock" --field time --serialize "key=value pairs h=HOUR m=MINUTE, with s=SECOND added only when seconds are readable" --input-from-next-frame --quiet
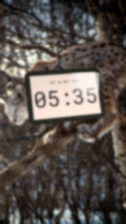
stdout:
h=5 m=35
